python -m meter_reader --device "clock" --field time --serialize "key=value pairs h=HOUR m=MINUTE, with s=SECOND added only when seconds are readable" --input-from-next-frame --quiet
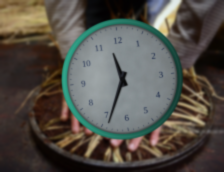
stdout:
h=11 m=34
